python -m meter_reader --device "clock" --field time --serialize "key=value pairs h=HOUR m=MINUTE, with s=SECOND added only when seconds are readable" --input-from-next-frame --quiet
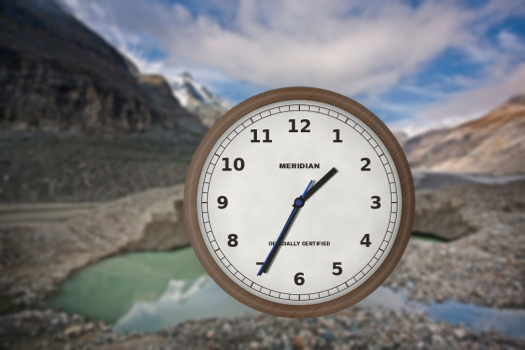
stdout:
h=1 m=34 s=35
